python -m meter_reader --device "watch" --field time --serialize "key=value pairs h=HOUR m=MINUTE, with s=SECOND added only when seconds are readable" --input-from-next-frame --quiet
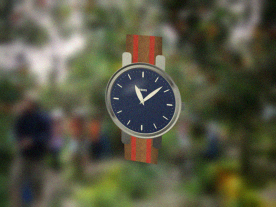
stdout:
h=11 m=8
